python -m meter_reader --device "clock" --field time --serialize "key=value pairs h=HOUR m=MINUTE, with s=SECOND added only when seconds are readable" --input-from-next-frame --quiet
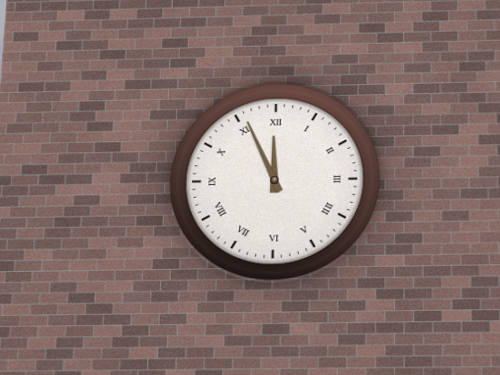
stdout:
h=11 m=56
